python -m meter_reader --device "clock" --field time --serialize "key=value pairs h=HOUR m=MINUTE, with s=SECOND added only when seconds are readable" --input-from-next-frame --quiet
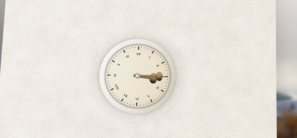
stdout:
h=3 m=15
